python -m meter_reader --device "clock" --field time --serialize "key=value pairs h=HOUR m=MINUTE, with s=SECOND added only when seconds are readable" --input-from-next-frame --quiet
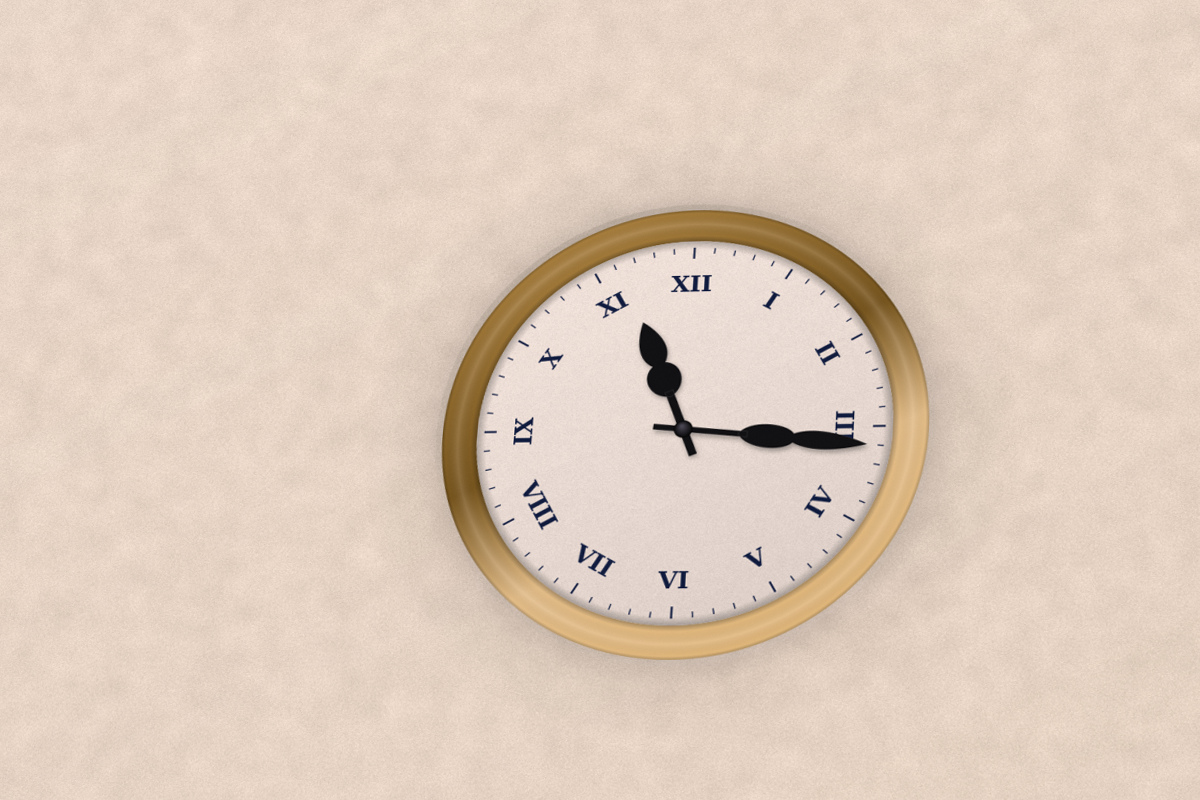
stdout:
h=11 m=16
